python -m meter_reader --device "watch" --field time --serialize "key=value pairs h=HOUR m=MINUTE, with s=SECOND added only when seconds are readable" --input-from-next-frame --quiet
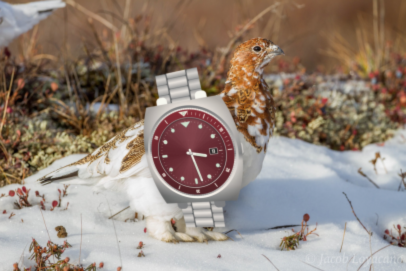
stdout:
h=3 m=28
